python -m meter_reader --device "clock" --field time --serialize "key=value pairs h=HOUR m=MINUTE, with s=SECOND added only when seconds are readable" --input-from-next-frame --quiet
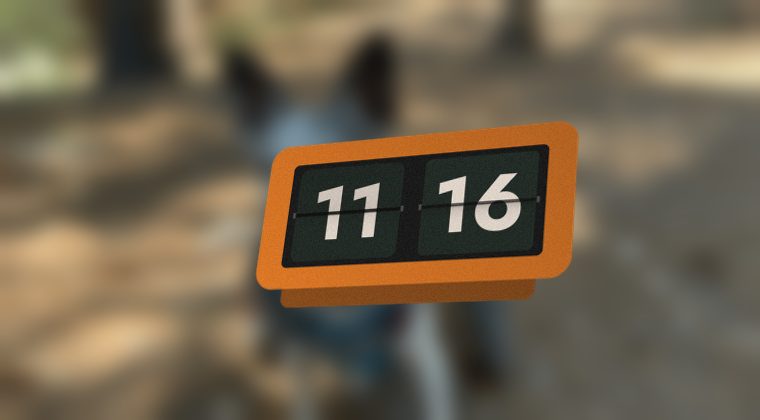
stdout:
h=11 m=16
